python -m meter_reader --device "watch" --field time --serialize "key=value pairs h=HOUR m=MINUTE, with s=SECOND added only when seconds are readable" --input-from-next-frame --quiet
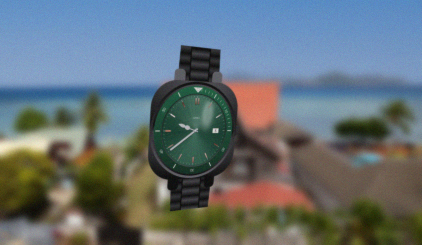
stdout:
h=9 m=39
